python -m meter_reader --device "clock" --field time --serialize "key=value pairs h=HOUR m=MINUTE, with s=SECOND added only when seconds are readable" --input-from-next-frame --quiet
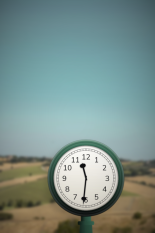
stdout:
h=11 m=31
